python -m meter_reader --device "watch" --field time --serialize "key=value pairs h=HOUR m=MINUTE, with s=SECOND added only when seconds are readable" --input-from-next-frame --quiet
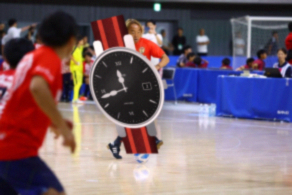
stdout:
h=11 m=43
